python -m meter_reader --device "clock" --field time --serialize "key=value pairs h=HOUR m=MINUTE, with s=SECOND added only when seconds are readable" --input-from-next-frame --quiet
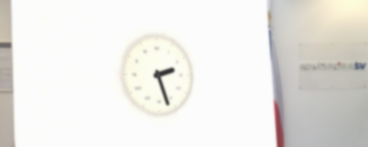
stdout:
h=2 m=27
